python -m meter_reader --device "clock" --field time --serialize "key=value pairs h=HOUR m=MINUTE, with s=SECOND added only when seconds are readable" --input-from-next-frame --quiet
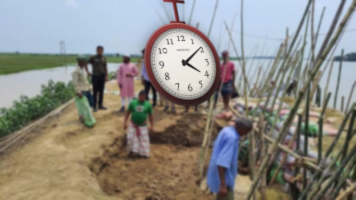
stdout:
h=4 m=9
